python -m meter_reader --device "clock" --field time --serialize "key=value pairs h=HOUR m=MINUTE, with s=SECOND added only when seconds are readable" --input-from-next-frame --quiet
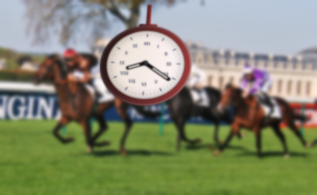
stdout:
h=8 m=21
